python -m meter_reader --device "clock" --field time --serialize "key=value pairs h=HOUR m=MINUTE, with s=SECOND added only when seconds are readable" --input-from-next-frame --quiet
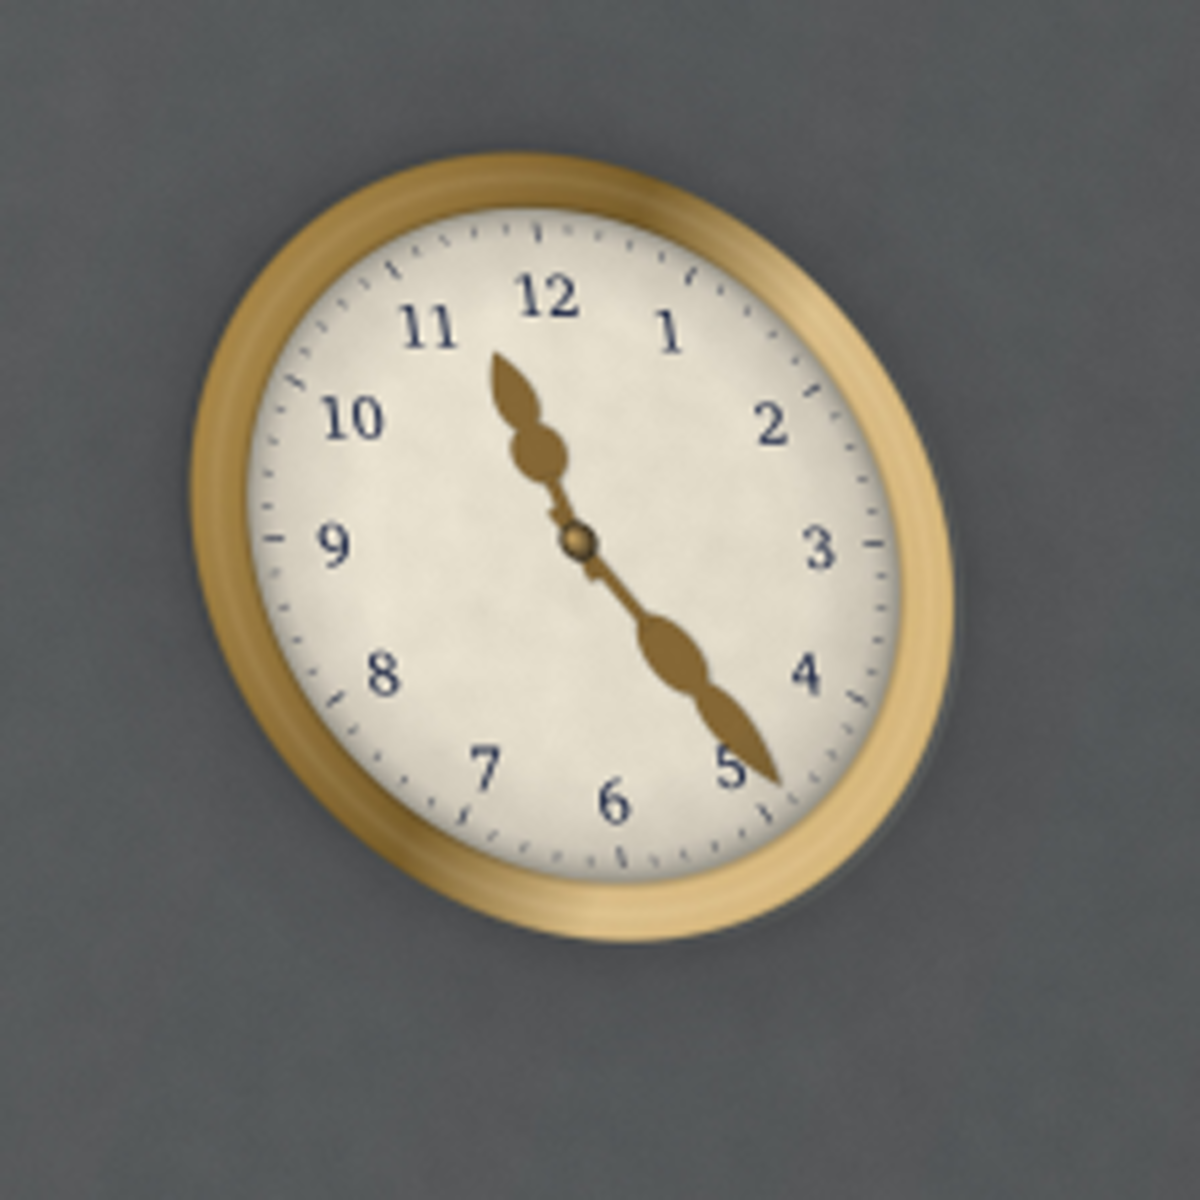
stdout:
h=11 m=24
